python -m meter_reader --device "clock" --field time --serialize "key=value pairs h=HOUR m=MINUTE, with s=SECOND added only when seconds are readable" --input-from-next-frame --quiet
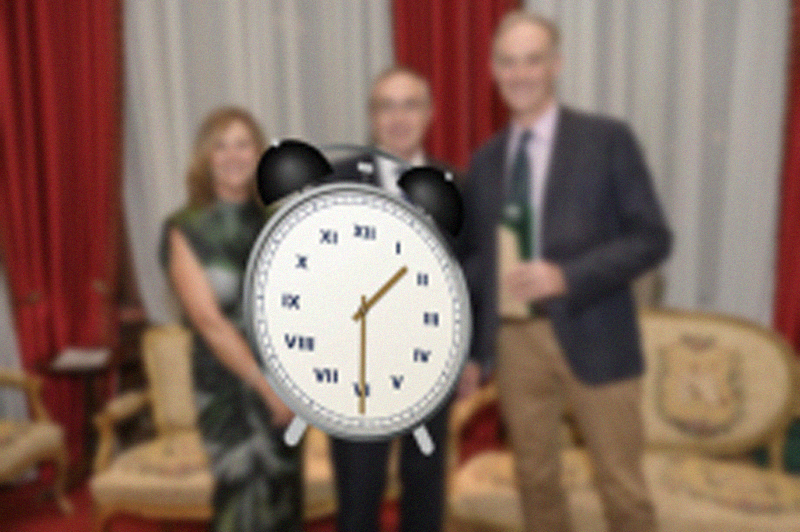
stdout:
h=1 m=30
